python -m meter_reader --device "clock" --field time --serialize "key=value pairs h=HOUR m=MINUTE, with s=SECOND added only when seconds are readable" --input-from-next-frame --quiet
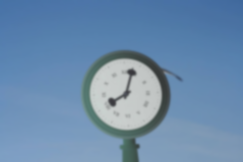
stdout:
h=8 m=3
